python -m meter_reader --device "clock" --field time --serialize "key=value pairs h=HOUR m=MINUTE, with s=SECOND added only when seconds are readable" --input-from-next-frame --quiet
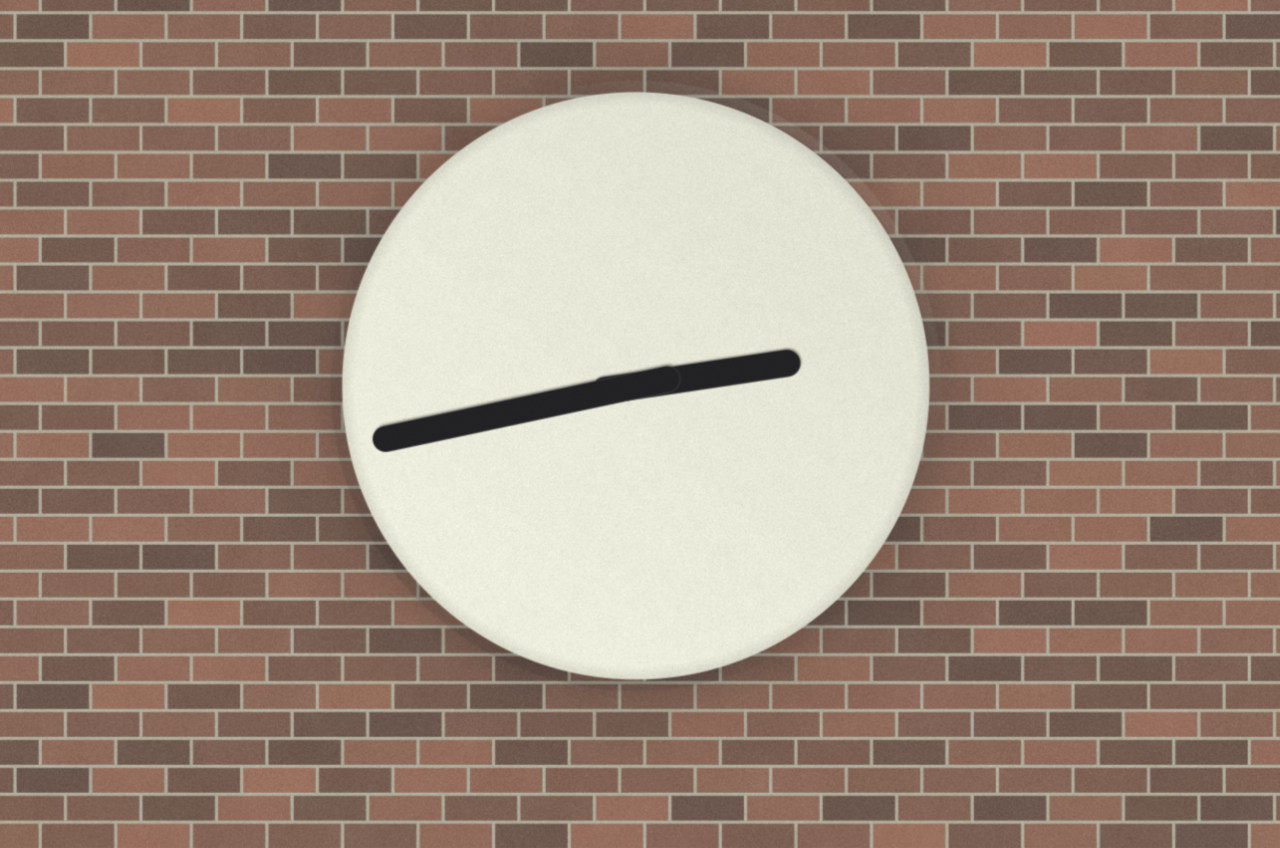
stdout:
h=2 m=43
